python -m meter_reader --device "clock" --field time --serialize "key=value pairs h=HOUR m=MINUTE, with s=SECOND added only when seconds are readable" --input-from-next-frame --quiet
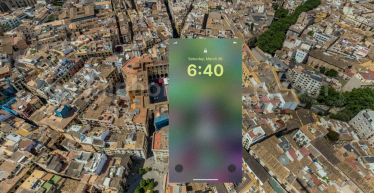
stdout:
h=6 m=40
